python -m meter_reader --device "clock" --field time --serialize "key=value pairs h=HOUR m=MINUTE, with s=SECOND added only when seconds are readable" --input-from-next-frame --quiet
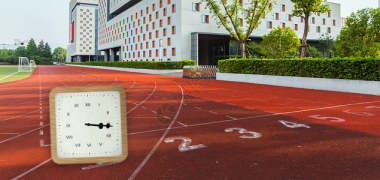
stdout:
h=3 m=16
